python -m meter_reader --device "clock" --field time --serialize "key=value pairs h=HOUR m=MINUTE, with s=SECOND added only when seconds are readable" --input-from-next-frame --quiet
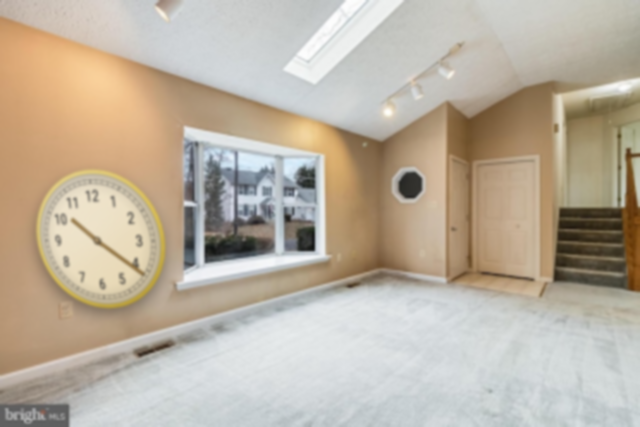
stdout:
h=10 m=21
